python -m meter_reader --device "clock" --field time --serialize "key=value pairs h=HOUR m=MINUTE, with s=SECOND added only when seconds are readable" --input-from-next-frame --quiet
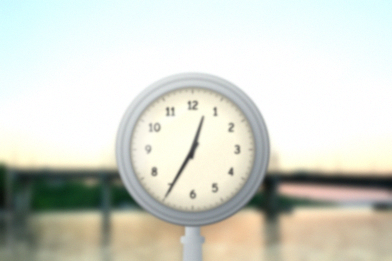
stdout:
h=12 m=35
